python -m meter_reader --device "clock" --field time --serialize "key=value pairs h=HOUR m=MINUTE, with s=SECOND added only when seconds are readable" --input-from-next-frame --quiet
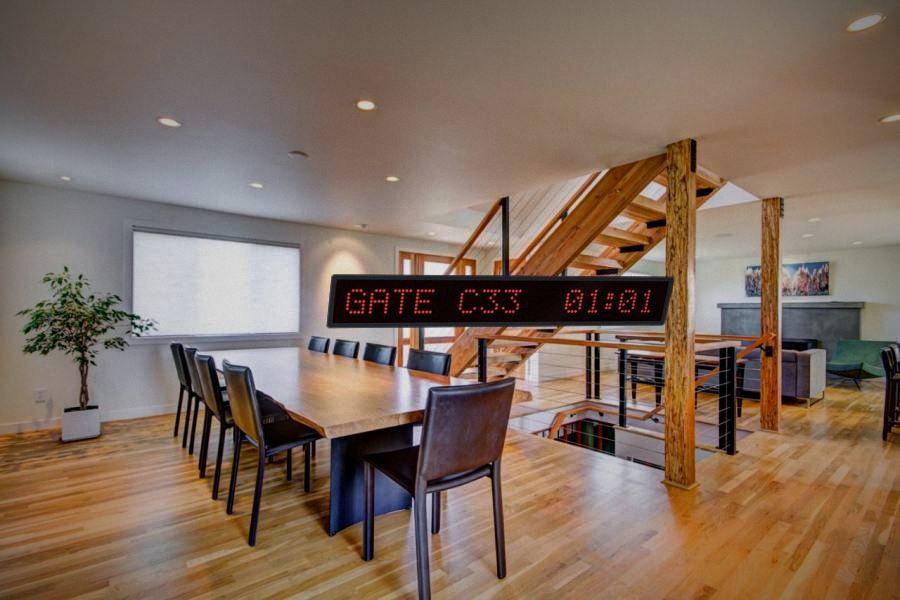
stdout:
h=1 m=1
